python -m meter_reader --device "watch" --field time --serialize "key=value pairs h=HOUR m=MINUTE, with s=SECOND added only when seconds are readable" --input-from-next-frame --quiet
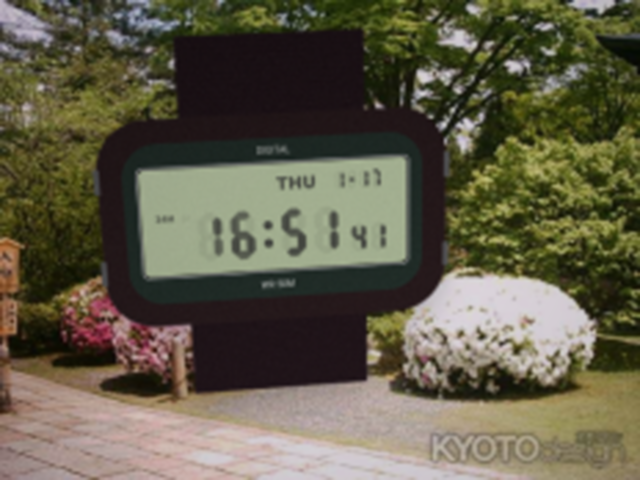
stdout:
h=16 m=51 s=41
